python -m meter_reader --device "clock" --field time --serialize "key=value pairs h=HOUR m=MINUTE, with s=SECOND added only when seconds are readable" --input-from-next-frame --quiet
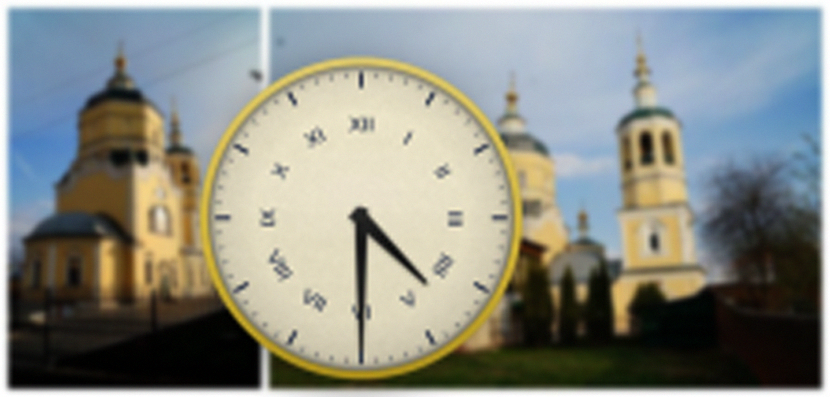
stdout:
h=4 m=30
